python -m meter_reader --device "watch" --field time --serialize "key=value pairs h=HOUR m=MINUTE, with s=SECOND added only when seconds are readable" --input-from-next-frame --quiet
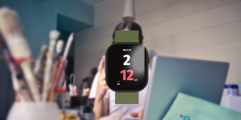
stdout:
h=2 m=12
